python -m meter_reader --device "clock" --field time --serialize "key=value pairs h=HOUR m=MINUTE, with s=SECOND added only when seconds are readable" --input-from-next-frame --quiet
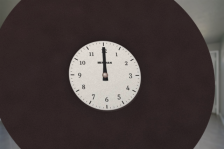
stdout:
h=12 m=0
